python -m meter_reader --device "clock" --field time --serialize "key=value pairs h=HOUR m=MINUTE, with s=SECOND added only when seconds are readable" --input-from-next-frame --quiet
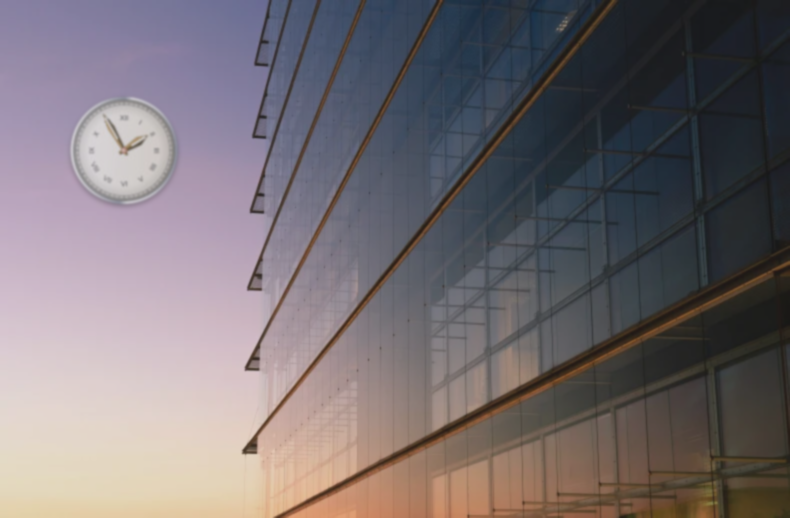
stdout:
h=1 m=55
